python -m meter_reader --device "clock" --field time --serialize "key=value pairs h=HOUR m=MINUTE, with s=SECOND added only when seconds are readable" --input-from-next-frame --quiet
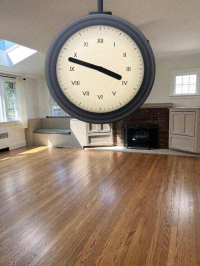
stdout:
h=3 m=48
